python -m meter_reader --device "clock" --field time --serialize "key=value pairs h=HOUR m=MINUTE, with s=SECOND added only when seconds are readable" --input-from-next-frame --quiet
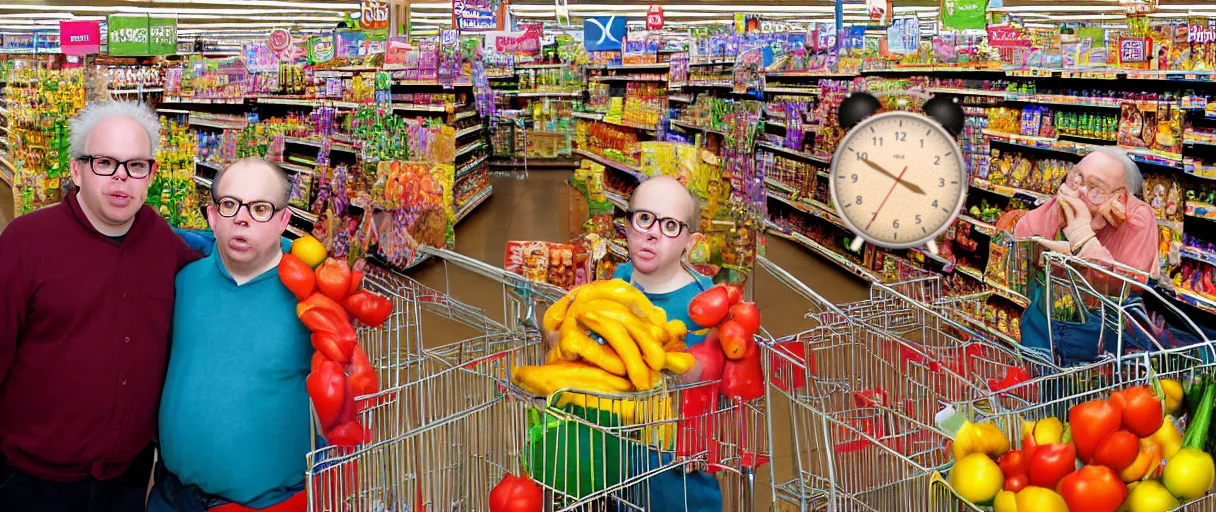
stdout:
h=3 m=49 s=35
